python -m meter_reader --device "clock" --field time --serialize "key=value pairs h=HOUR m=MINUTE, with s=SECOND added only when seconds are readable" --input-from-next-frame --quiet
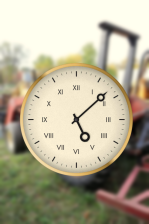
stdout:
h=5 m=8
